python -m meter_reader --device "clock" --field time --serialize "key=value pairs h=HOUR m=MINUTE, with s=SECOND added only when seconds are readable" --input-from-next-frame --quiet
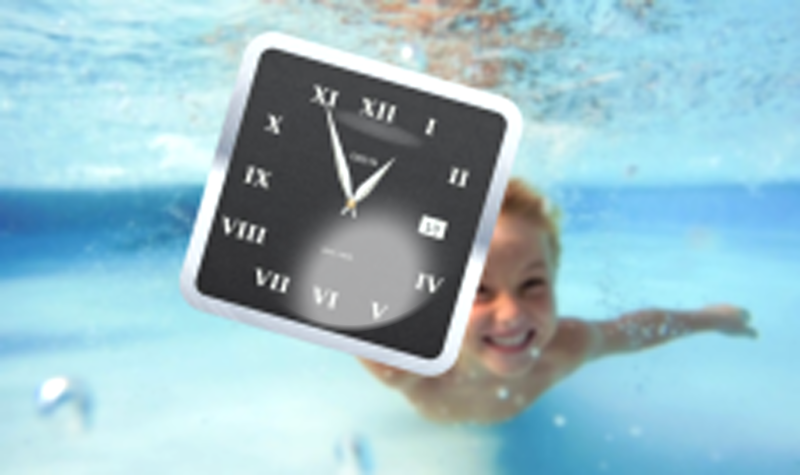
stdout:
h=12 m=55
